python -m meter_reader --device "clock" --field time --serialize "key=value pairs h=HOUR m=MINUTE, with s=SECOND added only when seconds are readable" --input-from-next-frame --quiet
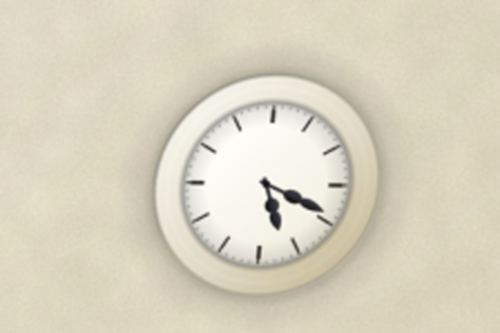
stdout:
h=5 m=19
